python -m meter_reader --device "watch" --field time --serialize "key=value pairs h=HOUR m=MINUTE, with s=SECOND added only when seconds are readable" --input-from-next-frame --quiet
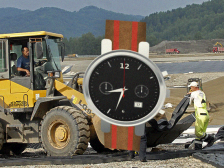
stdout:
h=8 m=33
